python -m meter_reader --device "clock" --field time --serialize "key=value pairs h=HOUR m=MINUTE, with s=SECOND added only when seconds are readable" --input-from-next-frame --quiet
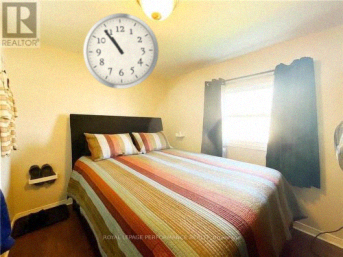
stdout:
h=10 m=54
